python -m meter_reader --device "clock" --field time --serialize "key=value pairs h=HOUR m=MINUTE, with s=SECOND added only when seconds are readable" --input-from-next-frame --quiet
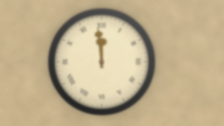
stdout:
h=11 m=59
